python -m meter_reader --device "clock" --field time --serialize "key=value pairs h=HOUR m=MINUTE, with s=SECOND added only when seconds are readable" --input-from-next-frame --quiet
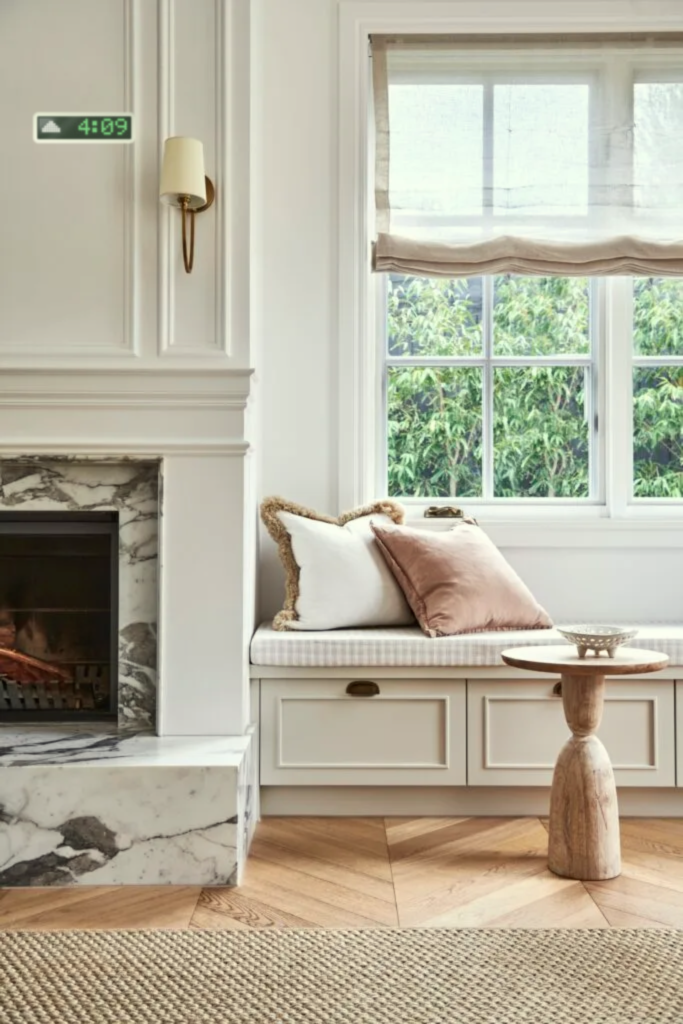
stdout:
h=4 m=9
